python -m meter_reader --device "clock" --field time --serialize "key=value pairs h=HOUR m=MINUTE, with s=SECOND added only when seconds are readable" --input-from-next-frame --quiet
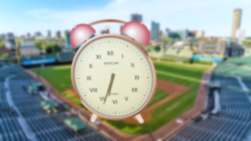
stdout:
h=6 m=34
